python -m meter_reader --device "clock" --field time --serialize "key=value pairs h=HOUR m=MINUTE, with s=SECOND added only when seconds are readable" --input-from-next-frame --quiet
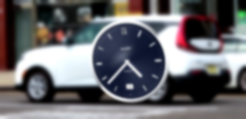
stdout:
h=4 m=38
